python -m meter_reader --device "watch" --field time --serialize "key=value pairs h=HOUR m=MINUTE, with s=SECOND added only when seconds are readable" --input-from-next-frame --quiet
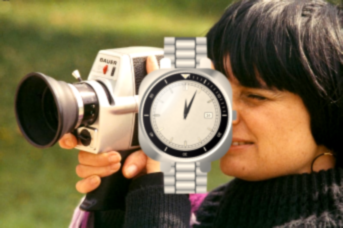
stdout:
h=12 m=4
